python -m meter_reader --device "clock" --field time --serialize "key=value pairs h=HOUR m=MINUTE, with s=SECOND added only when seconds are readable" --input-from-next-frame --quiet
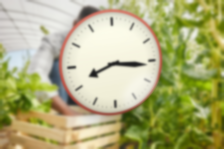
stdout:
h=8 m=16
